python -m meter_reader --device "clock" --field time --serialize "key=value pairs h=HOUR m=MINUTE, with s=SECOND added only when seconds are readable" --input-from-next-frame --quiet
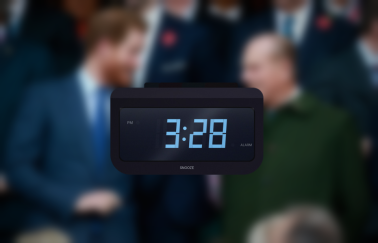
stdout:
h=3 m=28
